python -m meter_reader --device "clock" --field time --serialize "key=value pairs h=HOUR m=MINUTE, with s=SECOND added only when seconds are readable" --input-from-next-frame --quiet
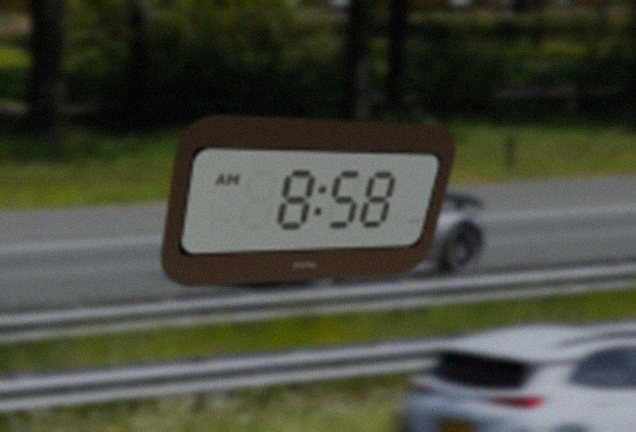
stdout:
h=8 m=58
